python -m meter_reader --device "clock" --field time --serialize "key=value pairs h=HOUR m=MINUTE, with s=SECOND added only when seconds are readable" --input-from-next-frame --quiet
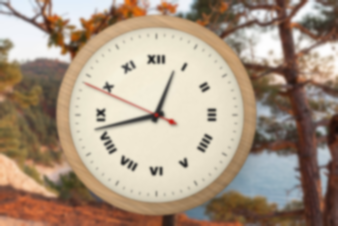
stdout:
h=12 m=42 s=49
